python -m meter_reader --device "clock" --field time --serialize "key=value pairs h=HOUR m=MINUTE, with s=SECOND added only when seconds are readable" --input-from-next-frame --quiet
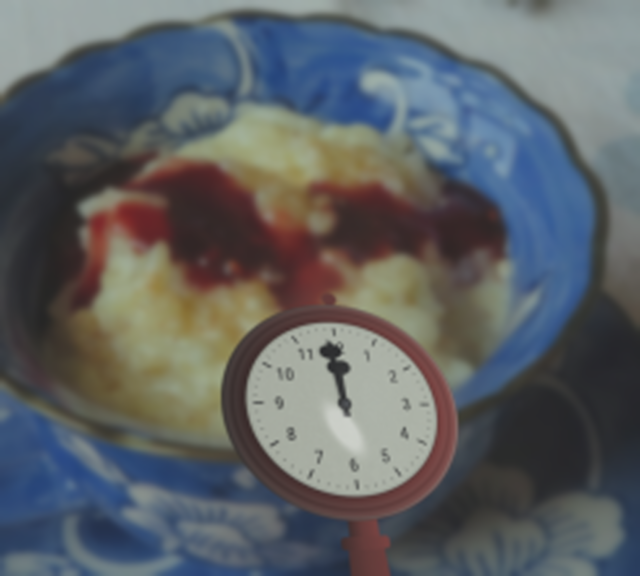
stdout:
h=11 m=59
